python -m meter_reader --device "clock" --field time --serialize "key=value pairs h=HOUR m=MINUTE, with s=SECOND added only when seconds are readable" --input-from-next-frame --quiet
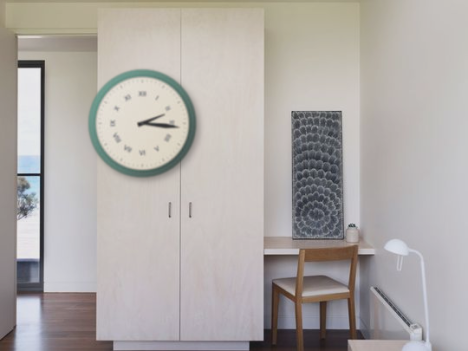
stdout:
h=2 m=16
